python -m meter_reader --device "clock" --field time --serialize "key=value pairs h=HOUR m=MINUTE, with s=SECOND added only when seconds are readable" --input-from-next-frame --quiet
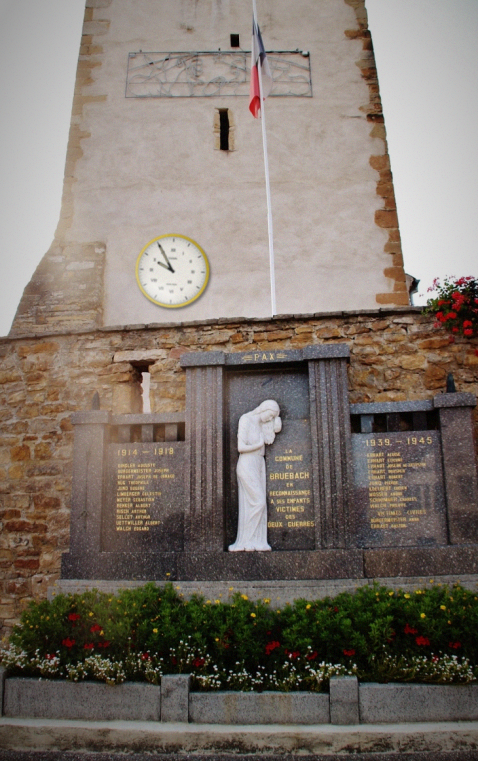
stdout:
h=9 m=55
